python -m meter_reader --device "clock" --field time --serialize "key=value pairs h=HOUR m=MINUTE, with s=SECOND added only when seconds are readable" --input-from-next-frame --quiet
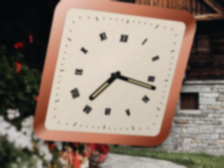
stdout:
h=7 m=17
